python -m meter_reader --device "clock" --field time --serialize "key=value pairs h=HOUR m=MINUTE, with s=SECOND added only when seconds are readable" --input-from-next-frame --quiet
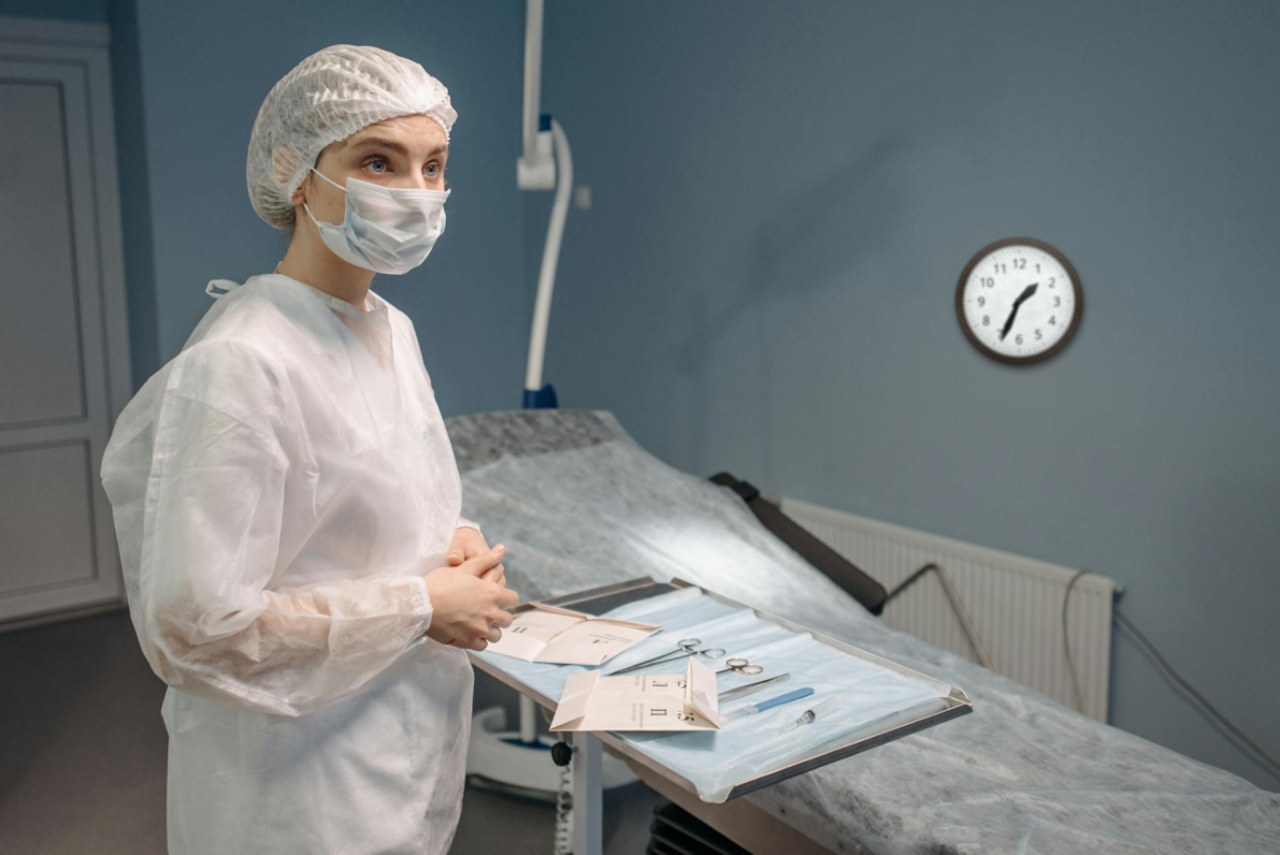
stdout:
h=1 m=34
